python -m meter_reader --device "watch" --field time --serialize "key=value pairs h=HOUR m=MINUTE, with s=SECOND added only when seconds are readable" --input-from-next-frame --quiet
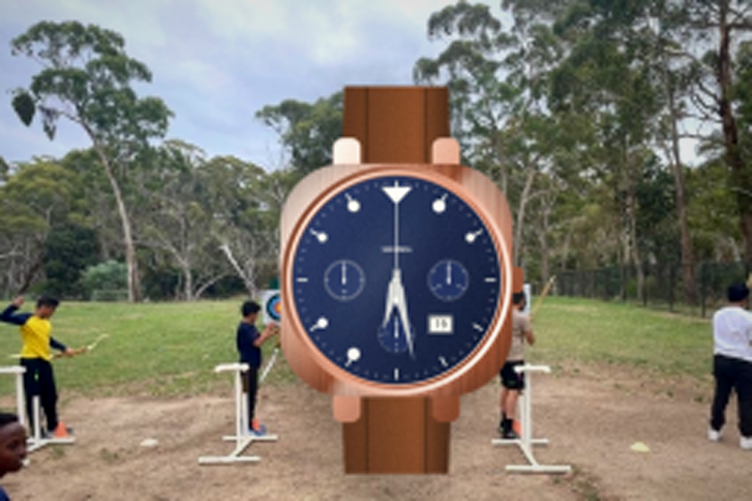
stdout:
h=6 m=28
